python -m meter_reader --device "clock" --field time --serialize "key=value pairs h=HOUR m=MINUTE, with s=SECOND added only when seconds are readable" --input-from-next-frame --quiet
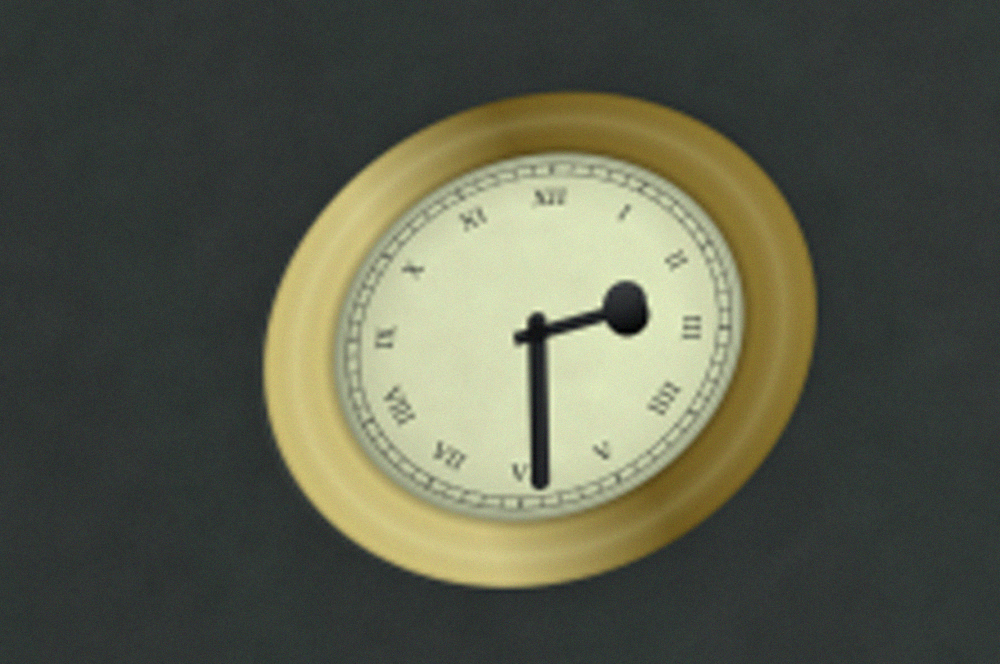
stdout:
h=2 m=29
